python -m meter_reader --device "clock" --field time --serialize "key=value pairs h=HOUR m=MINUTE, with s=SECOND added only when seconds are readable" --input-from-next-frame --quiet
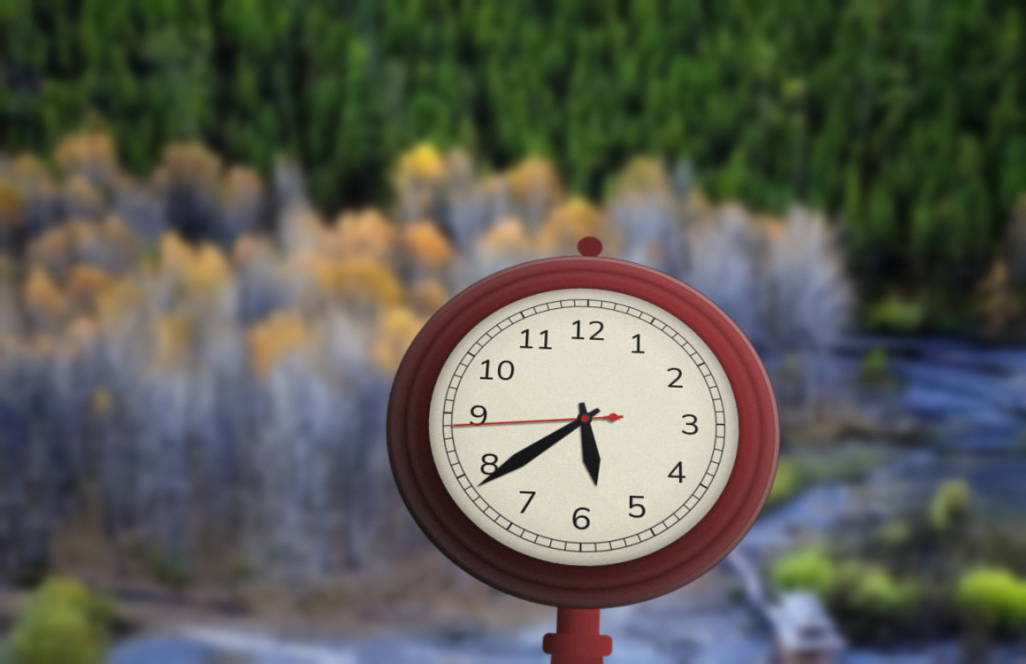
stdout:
h=5 m=38 s=44
